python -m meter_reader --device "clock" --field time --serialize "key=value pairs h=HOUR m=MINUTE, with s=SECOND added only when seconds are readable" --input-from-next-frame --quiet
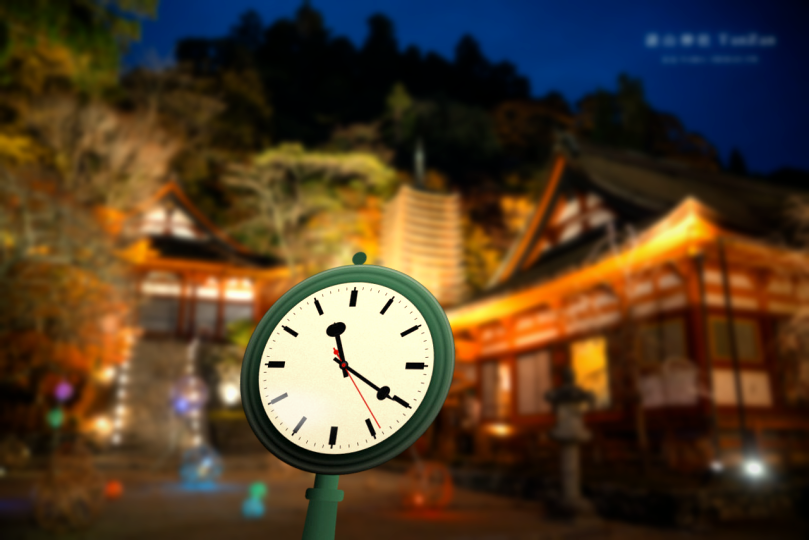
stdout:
h=11 m=20 s=24
